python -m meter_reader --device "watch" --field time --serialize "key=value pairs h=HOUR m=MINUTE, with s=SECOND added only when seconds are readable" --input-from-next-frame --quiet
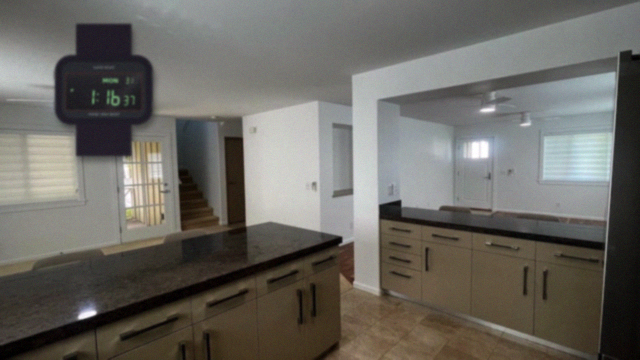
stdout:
h=1 m=16
